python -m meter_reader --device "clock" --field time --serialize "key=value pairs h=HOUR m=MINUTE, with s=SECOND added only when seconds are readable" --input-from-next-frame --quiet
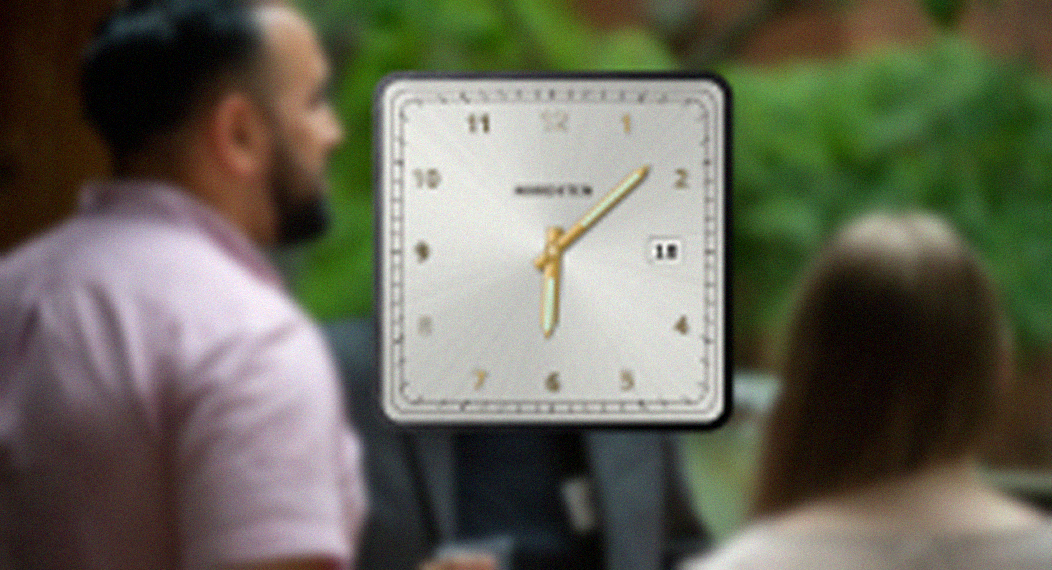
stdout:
h=6 m=8
